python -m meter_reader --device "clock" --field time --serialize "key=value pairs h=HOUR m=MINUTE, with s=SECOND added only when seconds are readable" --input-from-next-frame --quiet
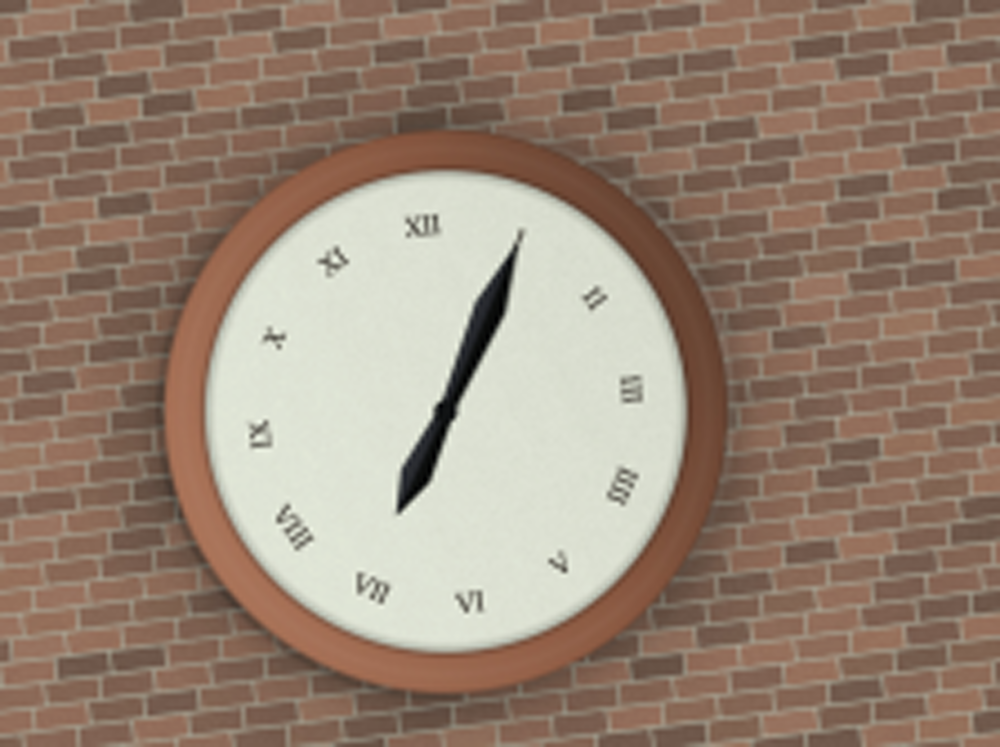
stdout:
h=7 m=5
